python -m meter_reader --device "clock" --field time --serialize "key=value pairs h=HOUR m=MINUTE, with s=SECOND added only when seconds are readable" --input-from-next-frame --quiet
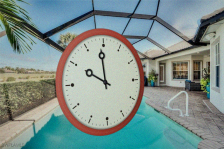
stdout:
h=9 m=59
